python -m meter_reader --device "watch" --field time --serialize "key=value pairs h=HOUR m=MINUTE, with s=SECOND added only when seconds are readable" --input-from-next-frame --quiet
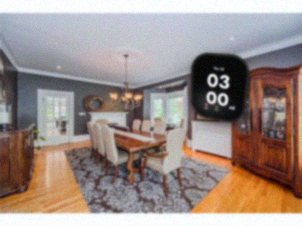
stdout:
h=3 m=0
